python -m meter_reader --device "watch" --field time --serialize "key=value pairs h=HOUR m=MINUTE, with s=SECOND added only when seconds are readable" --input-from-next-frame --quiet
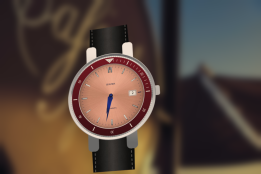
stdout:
h=6 m=32
